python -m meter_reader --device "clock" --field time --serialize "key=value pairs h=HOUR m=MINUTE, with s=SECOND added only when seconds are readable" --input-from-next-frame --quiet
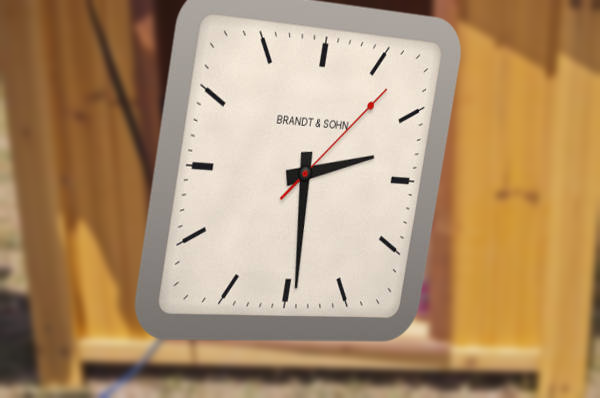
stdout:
h=2 m=29 s=7
